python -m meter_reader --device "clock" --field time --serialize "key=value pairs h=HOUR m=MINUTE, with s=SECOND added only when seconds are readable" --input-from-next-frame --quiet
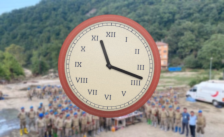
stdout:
h=11 m=18
